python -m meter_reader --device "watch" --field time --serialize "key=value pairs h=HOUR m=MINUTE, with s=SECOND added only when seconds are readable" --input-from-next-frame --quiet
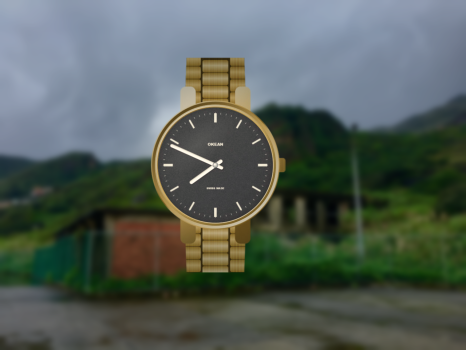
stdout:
h=7 m=49
